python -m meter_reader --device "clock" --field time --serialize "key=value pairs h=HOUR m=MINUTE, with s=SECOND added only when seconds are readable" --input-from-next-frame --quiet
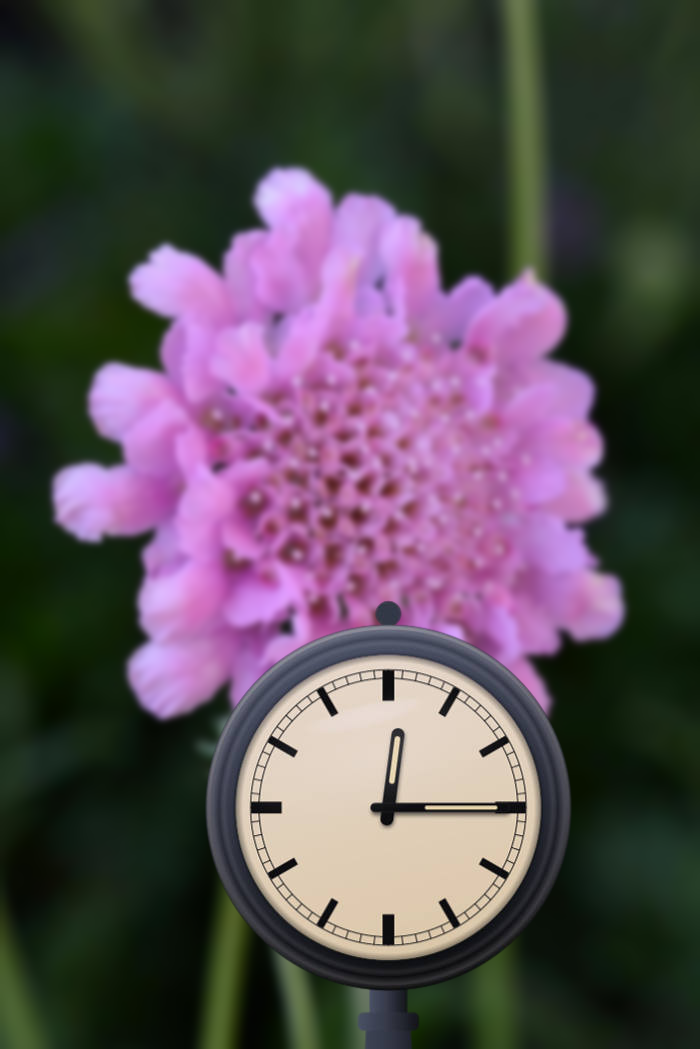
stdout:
h=12 m=15
